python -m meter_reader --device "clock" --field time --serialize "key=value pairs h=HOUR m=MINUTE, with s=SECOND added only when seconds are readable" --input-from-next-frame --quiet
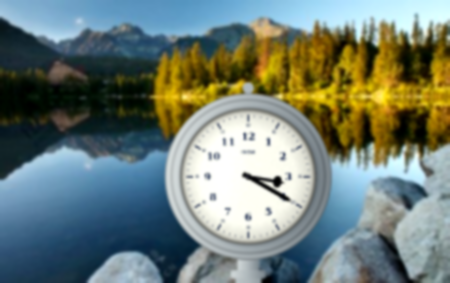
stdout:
h=3 m=20
